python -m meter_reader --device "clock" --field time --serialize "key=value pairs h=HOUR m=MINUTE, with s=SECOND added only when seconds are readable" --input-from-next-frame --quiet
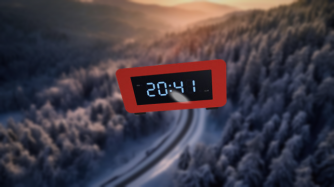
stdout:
h=20 m=41
